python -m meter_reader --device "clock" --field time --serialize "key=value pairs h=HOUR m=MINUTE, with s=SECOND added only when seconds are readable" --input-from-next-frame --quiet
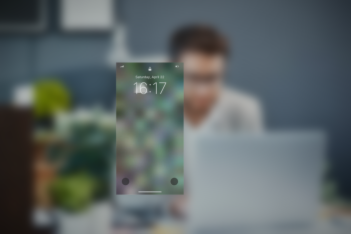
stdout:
h=16 m=17
